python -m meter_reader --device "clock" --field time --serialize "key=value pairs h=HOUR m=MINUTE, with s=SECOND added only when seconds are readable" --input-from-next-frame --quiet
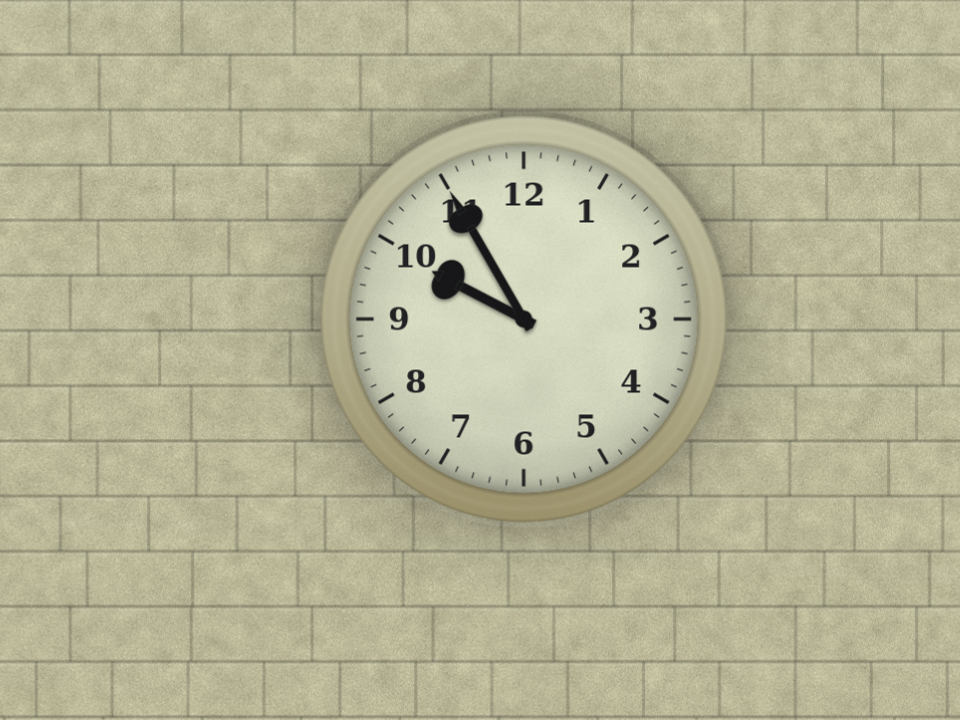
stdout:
h=9 m=55
